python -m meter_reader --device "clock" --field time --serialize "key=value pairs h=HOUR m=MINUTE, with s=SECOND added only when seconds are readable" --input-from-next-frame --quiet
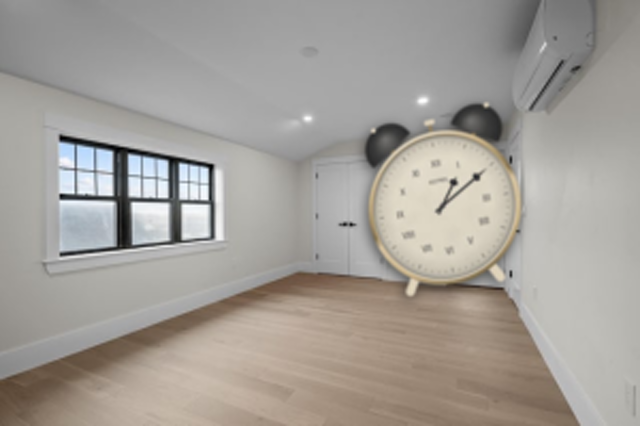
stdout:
h=1 m=10
